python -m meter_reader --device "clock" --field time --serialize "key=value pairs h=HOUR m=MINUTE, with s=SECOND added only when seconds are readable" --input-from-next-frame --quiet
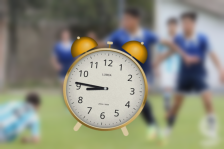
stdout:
h=8 m=46
